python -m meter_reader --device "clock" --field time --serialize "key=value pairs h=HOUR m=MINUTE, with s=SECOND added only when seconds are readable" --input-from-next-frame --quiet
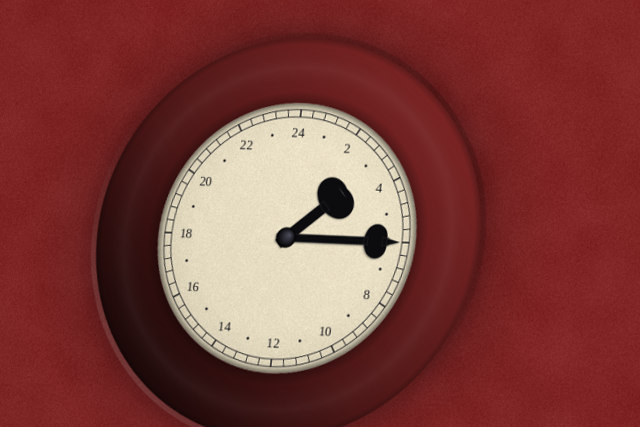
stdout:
h=3 m=15
